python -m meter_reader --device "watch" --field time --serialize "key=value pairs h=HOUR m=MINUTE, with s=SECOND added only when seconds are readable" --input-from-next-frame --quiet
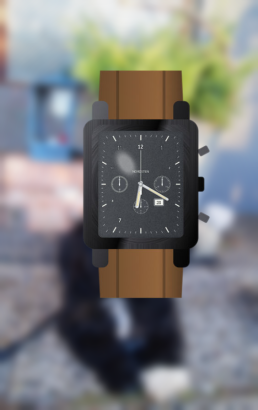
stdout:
h=6 m=20
